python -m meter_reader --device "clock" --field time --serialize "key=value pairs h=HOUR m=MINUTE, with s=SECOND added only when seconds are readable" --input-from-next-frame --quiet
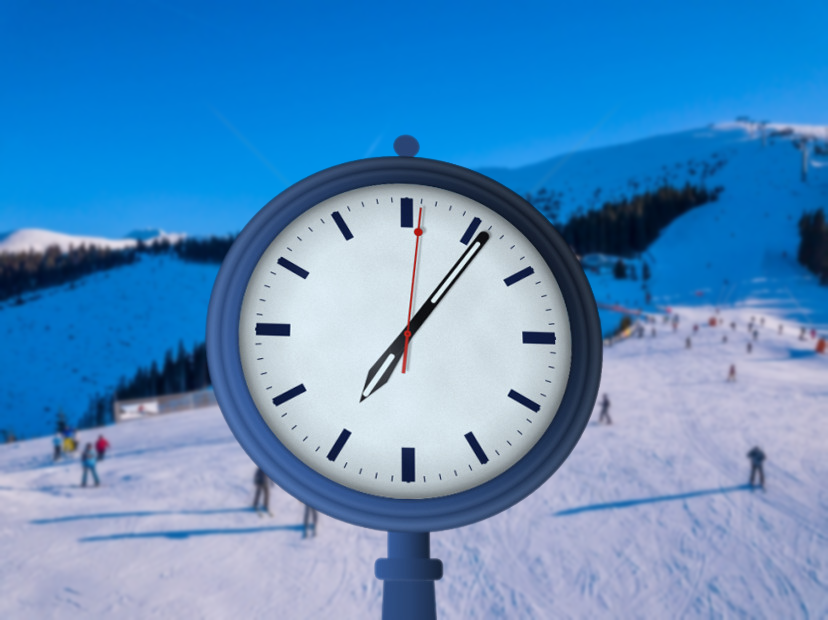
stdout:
h=7 m=6 s=1
